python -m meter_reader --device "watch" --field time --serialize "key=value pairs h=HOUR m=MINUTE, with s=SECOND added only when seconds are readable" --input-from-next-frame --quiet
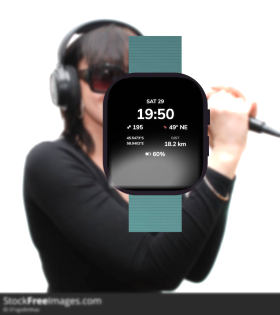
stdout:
h=19 m=50
